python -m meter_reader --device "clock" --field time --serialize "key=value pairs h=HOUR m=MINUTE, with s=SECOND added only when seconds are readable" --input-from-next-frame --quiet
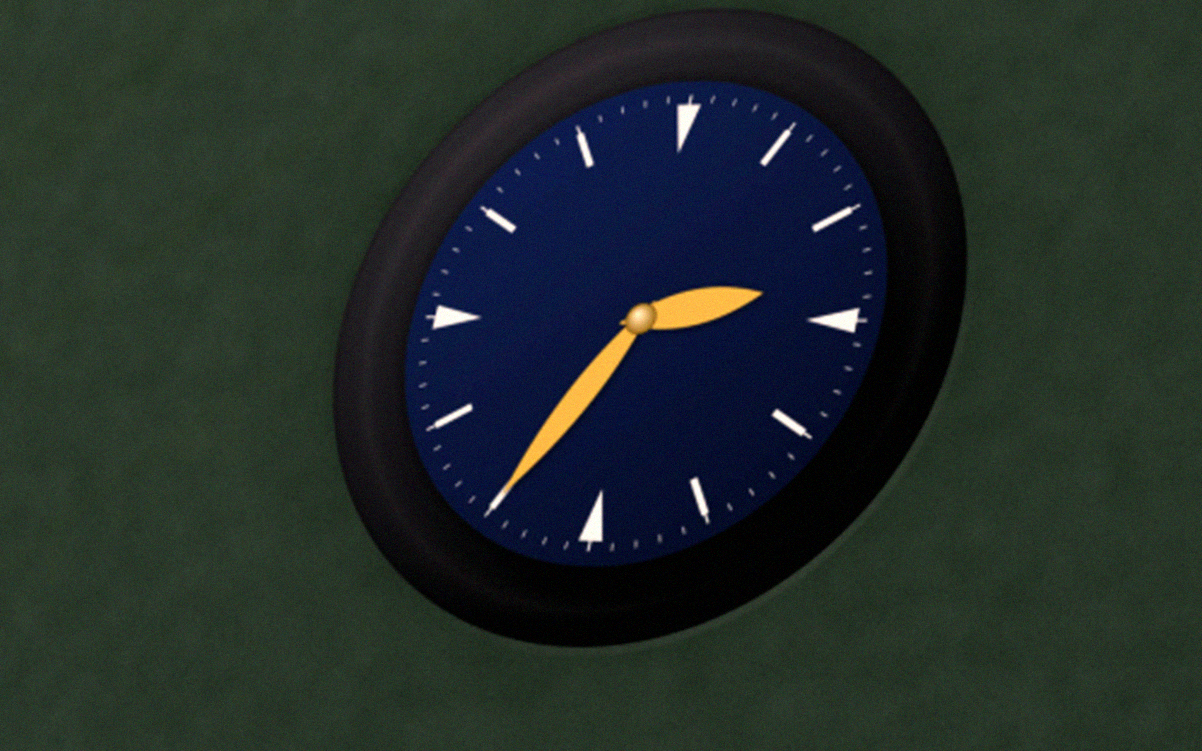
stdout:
h=2 m=35
